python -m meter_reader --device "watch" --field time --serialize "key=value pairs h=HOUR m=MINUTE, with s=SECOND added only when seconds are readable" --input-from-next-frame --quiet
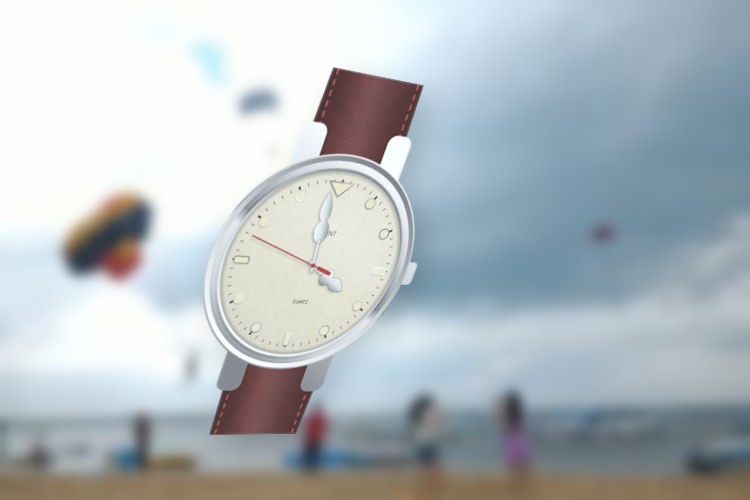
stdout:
h=3 m=58 s=48
